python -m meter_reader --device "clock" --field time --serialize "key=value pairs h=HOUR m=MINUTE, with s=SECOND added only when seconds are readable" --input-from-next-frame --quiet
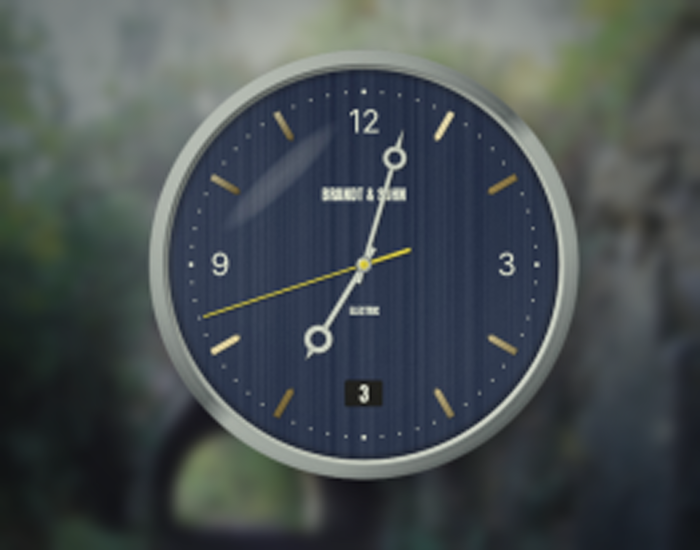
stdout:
h=7 m=2 s=42
